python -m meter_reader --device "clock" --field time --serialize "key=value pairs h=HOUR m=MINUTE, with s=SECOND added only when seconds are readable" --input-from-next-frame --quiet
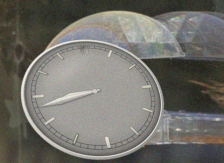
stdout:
h=8 m=43
